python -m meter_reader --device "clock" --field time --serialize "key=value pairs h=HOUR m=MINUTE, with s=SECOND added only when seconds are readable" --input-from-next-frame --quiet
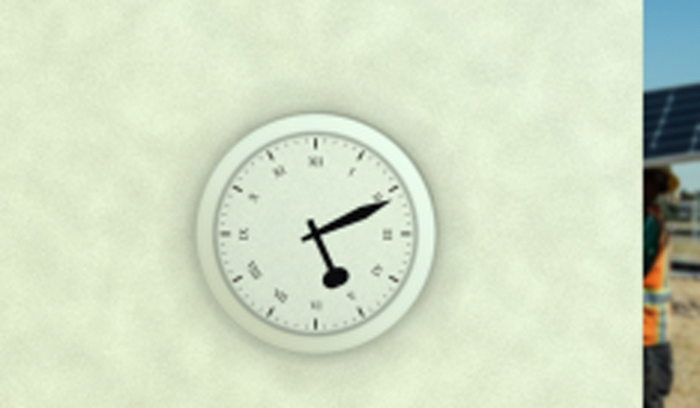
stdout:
h=5 m=11
